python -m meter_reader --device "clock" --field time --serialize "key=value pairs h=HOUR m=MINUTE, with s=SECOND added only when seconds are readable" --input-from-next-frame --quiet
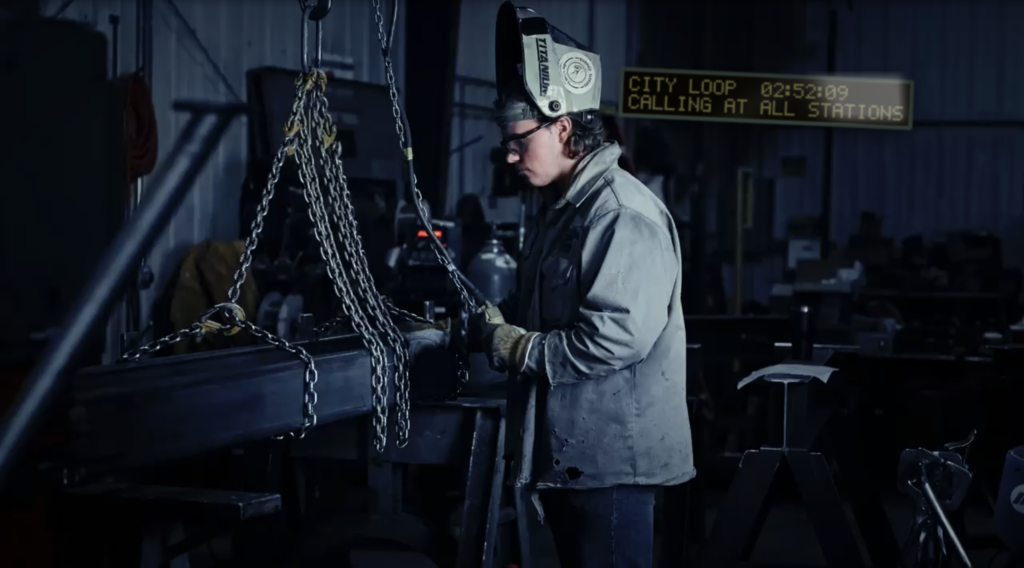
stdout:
h=2 m=52 s=9
